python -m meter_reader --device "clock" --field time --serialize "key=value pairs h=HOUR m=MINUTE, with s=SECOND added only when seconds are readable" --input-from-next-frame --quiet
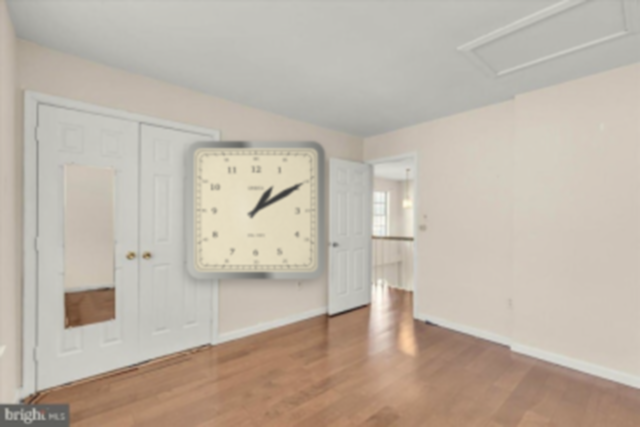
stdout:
h=1 m=10
